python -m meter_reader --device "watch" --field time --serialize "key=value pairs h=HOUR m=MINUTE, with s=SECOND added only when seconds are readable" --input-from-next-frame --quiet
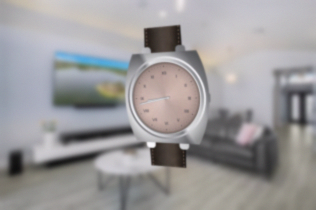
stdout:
h=8 m=43
